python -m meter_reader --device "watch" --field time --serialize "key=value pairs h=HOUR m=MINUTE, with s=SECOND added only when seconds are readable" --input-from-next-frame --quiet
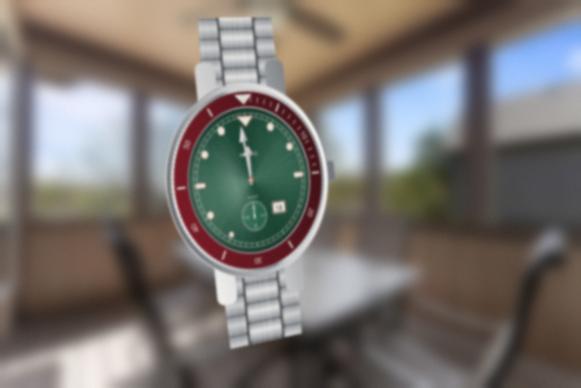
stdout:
h=11 m=59
